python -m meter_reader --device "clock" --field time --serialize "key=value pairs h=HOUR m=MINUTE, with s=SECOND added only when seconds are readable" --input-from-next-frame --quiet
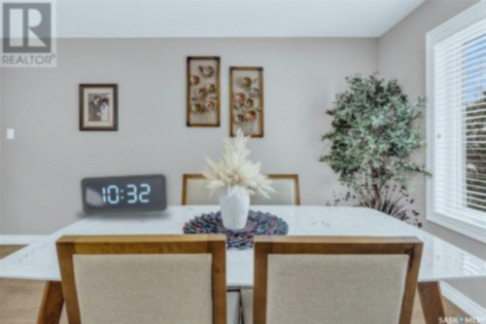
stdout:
h=10 m=32
